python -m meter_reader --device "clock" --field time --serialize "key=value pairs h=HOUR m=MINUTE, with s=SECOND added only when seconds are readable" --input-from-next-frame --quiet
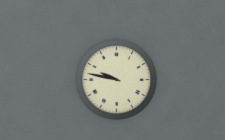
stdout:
h=9 m=47
